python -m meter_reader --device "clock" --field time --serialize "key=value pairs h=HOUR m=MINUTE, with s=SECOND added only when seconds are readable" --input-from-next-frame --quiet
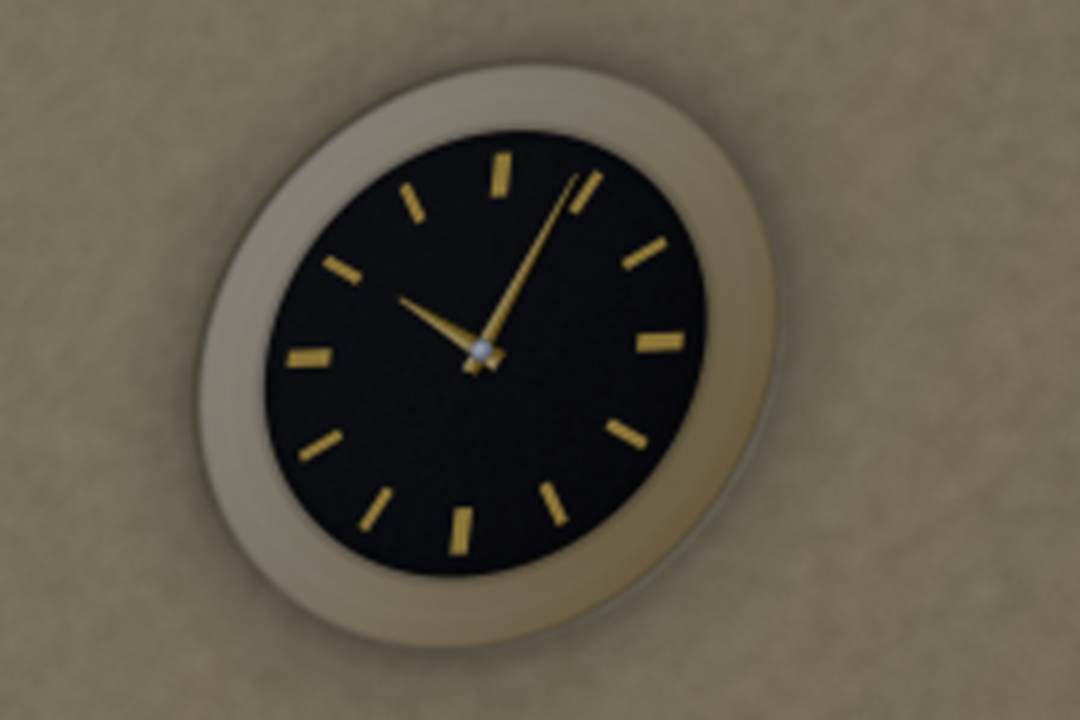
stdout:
h=10 m=4
